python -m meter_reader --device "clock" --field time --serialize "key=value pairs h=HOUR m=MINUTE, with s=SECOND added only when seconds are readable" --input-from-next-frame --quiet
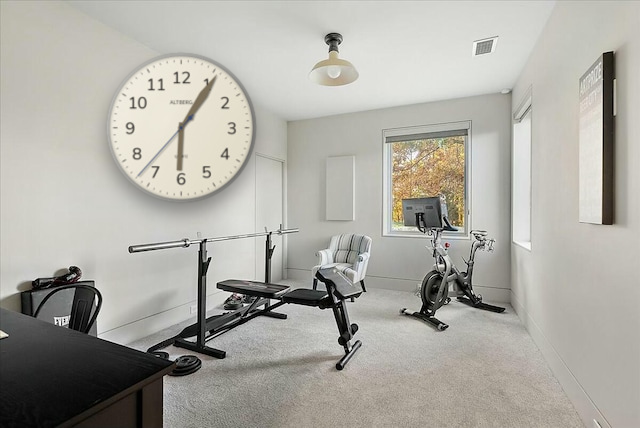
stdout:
h=6 m=5 s=37
